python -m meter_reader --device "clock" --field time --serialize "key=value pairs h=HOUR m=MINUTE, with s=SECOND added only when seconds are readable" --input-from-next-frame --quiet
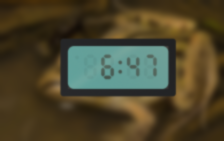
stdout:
h=6 m=47
